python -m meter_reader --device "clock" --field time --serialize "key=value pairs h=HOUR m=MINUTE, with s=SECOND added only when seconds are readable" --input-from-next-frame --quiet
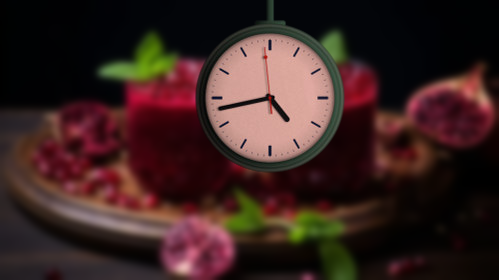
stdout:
h=4 m=42 s=59
